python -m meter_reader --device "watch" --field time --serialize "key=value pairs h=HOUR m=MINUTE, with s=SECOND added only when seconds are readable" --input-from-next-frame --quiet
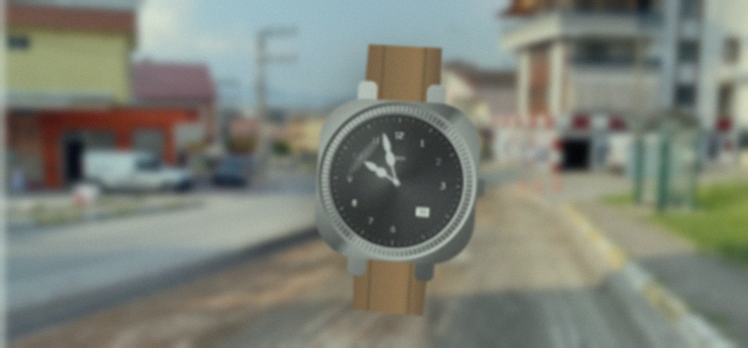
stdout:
h=9 m=57
